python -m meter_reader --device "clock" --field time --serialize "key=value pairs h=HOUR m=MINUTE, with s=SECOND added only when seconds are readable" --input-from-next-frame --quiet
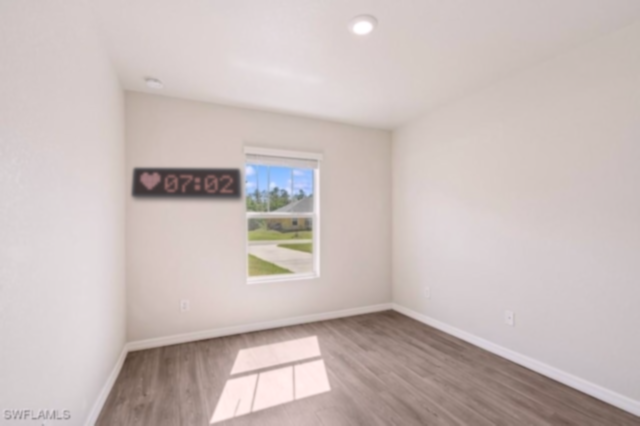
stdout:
h=7 m=2
